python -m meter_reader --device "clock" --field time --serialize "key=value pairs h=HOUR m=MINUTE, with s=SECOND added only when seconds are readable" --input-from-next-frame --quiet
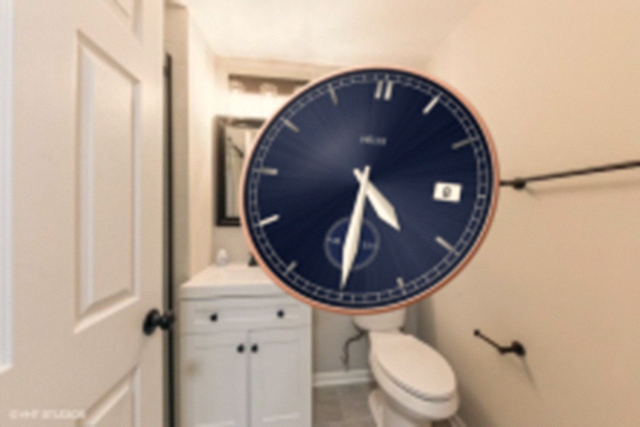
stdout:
h=4 m=30
